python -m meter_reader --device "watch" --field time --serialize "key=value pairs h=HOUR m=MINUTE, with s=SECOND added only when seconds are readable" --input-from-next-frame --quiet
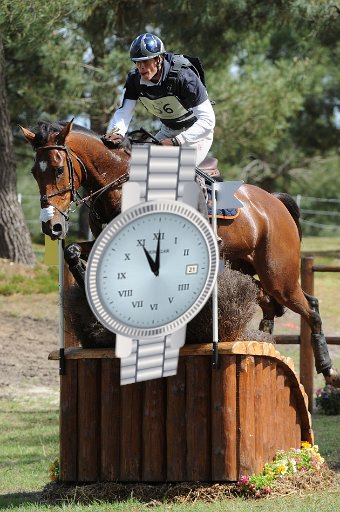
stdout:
h=11 m=0
